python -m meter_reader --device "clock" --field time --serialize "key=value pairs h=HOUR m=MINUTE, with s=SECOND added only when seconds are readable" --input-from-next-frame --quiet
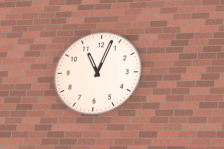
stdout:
h=11 m=3
